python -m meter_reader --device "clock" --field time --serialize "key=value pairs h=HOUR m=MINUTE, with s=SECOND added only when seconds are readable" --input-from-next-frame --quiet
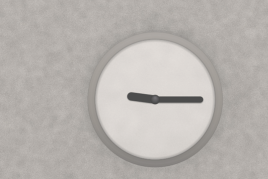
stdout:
h=9 m=15
